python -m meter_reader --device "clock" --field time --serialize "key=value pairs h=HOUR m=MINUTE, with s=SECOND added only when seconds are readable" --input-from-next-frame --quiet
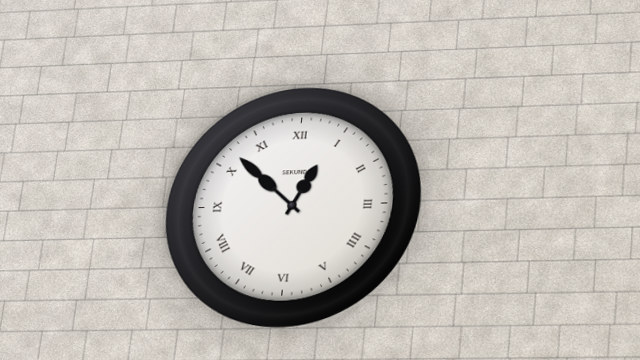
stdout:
h=12 m=52
